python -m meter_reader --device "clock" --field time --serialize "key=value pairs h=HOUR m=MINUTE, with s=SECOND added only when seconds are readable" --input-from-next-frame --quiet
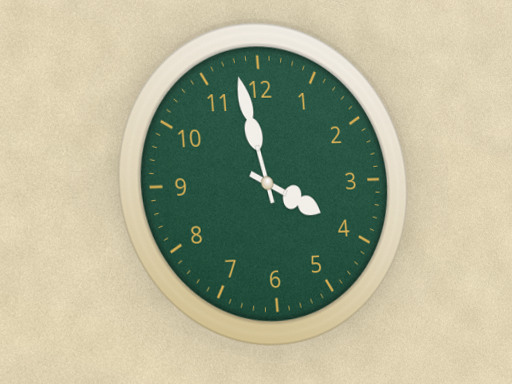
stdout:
h=3 m=58
